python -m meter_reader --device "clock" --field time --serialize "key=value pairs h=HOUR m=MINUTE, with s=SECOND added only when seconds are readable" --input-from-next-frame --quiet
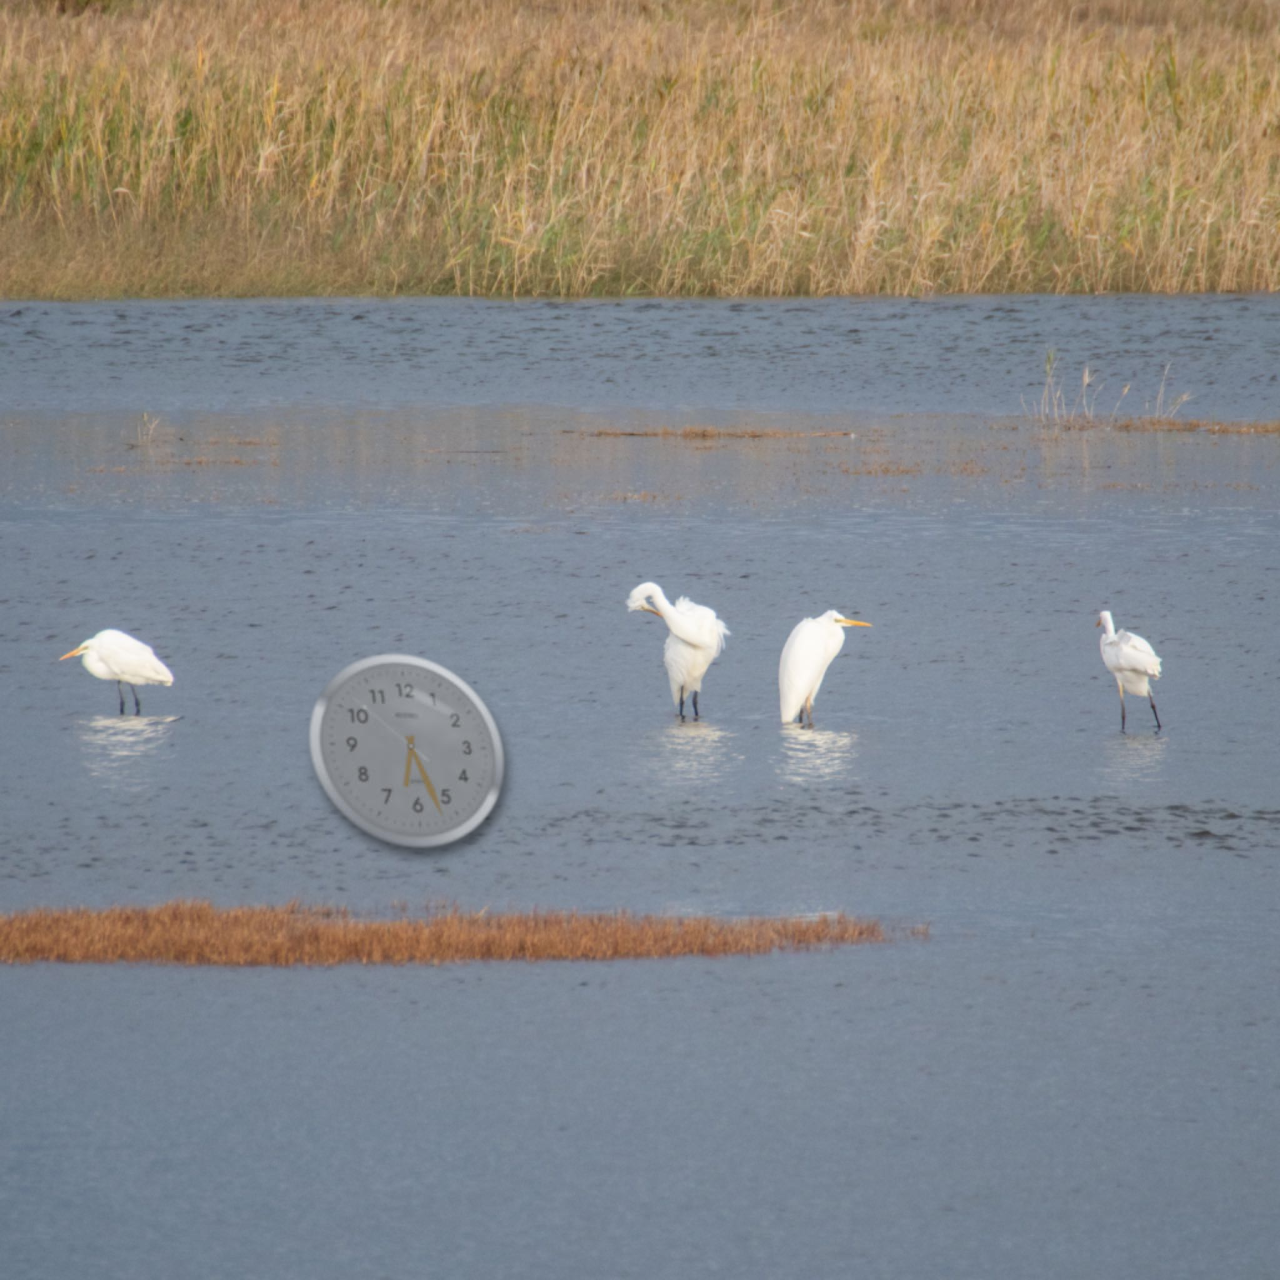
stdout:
h=6 m=26 s=52
